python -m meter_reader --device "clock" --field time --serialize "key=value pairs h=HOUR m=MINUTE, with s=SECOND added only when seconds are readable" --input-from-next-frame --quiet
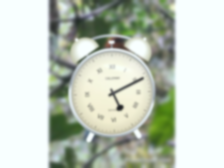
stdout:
h=5 m=11
